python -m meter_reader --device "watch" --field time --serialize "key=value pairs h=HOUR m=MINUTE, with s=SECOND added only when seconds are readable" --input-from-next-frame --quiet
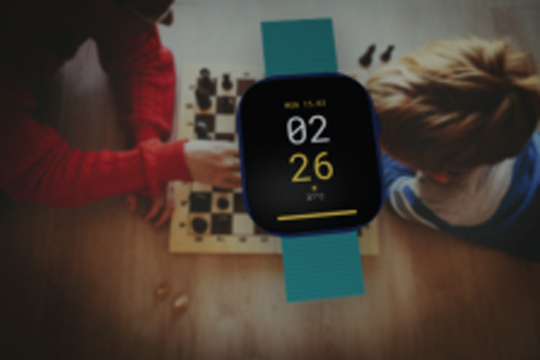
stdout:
h=2 m=26
